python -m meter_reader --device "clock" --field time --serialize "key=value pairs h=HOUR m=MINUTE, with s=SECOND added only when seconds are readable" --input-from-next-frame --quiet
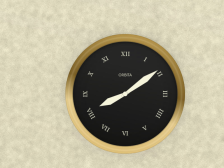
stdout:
h=8 m=9
